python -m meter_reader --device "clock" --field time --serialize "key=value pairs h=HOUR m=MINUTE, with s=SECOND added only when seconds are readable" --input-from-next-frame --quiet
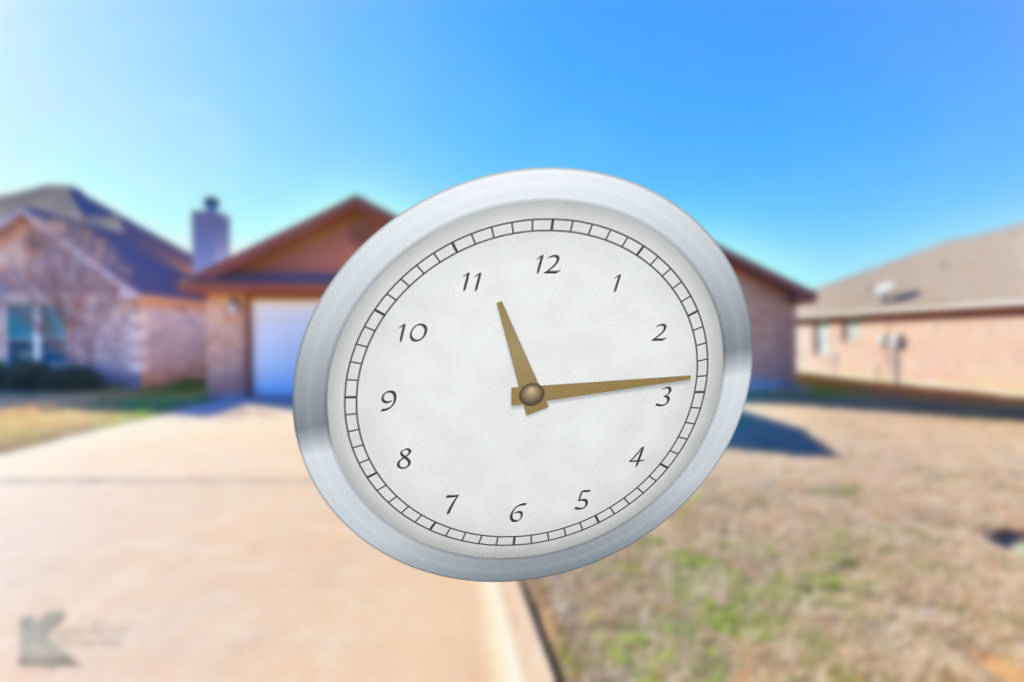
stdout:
h=11 m=14
